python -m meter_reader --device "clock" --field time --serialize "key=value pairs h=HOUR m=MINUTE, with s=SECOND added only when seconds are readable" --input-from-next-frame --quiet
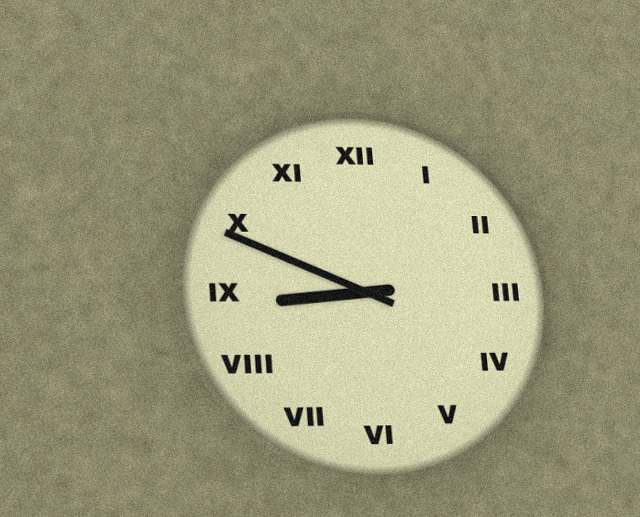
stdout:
h=8 m=49
